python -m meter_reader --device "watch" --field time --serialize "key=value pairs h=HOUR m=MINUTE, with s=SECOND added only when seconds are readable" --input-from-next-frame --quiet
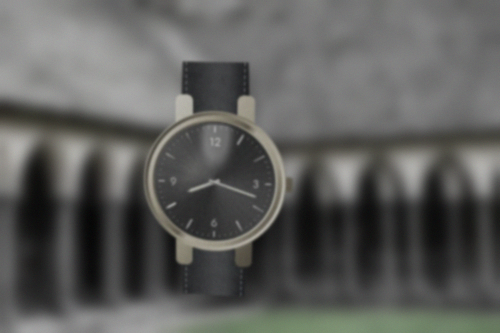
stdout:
h=8 m=18
